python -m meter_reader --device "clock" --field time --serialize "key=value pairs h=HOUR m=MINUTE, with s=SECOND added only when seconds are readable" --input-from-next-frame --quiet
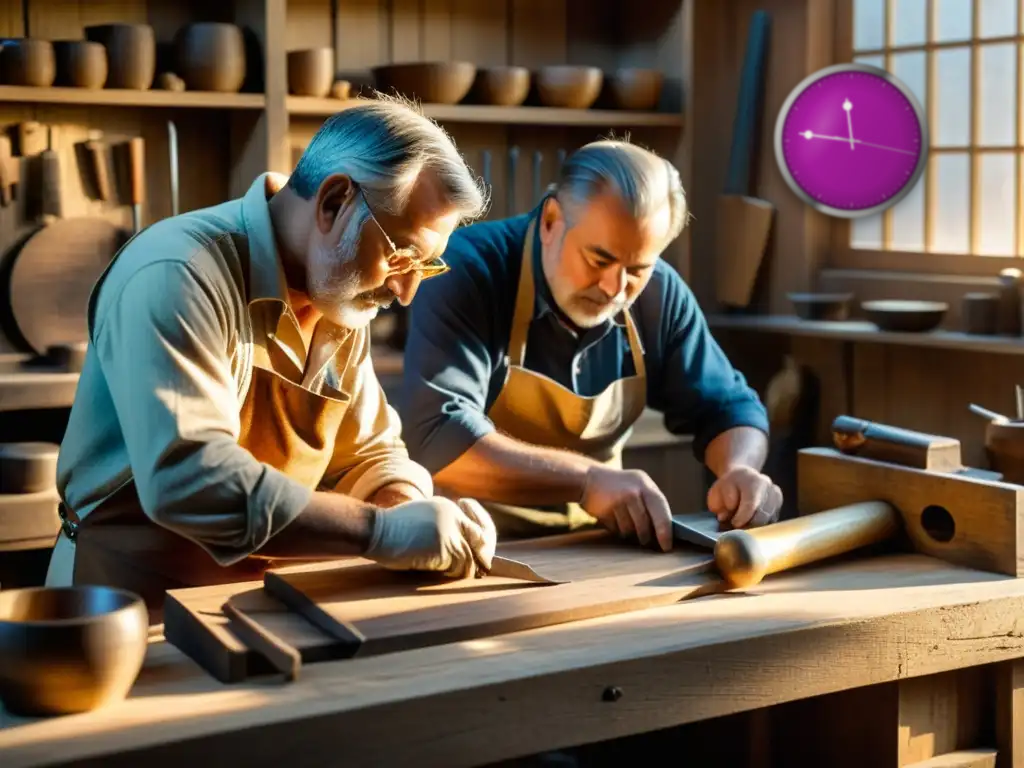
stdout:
h=11 m=46 s=17
